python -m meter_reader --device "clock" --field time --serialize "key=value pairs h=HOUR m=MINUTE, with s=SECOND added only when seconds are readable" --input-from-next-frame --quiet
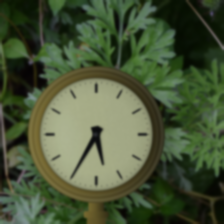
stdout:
h=5 m=35
